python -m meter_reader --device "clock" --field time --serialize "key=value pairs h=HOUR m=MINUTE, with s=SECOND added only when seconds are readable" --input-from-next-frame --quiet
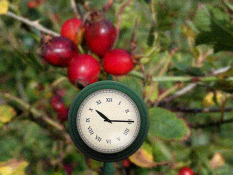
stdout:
h=10 m=15
